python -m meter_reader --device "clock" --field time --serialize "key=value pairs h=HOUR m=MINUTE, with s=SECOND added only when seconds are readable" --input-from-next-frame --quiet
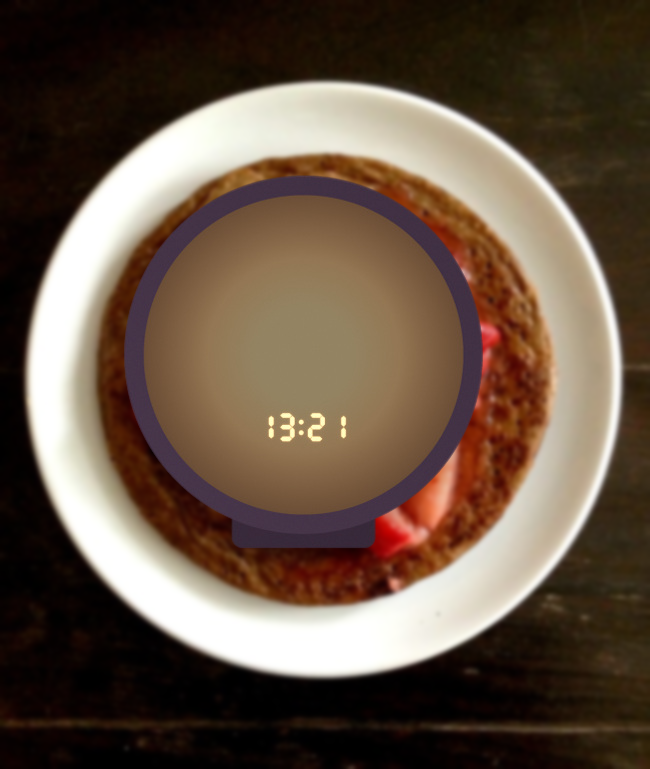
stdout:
h=13 m=21
